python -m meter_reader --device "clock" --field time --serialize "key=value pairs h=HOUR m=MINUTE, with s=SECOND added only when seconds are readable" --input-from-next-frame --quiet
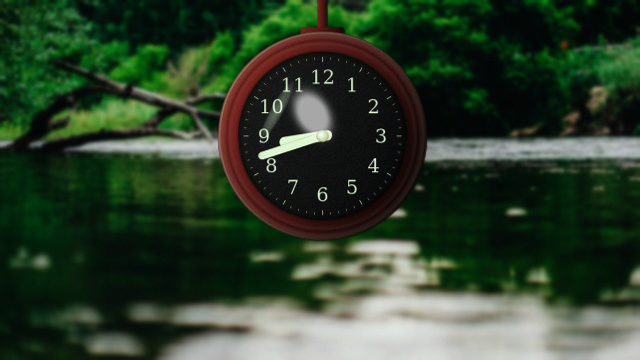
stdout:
h=8 m=42
